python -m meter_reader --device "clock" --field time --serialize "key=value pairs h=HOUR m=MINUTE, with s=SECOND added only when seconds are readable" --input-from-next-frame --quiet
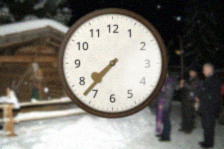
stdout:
h=7 m=37
